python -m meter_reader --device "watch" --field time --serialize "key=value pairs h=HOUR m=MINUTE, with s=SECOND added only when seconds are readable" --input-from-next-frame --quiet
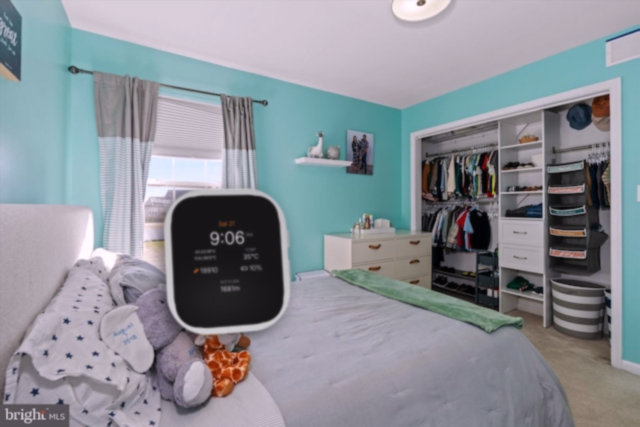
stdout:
h=9 m=6
